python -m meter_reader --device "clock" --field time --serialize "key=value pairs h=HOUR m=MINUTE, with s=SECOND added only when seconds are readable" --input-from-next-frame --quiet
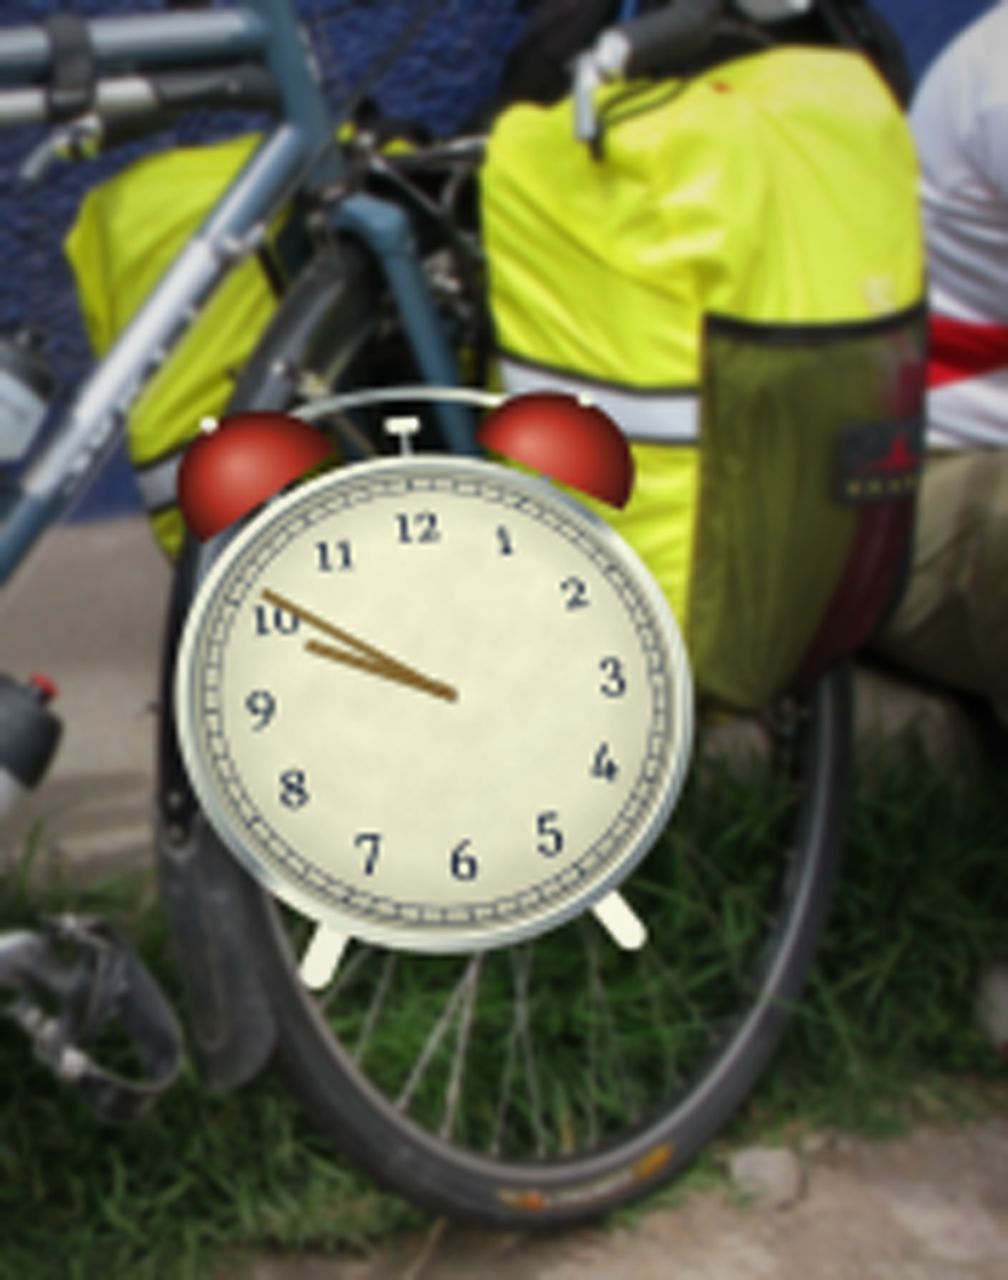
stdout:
h=9 m=51
